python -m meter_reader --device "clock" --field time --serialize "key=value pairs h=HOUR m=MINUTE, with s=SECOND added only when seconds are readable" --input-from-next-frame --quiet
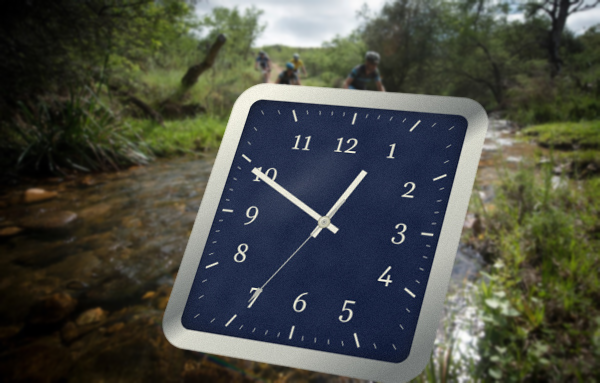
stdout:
h=12 m=49 s=35
